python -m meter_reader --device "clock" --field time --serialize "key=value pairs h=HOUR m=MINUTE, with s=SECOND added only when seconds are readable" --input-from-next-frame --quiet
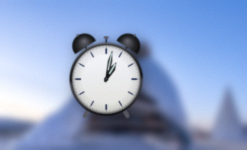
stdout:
h=1 m=2
